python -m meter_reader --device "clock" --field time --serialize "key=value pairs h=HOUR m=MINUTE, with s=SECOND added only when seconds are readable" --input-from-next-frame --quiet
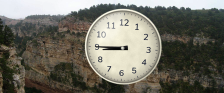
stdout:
h=8 m=45
